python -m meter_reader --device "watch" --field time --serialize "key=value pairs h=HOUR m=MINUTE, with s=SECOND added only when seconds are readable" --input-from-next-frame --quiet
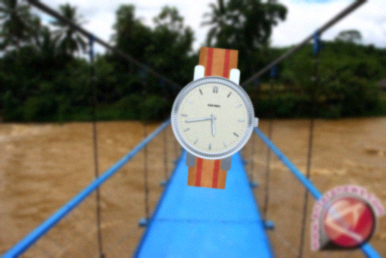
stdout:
h=5 m=43
